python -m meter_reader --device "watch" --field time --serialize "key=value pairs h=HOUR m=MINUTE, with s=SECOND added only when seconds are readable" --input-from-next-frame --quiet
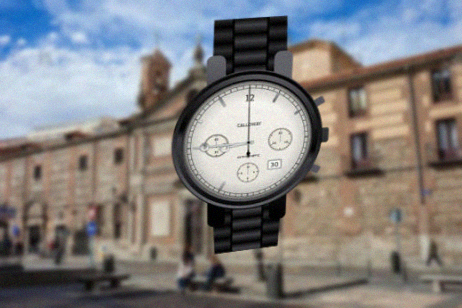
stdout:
h=8 m=45
